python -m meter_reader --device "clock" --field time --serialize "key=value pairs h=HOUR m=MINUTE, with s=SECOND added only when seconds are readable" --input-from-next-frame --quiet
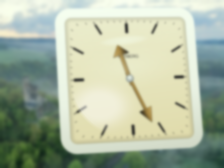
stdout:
h=11 m=26
